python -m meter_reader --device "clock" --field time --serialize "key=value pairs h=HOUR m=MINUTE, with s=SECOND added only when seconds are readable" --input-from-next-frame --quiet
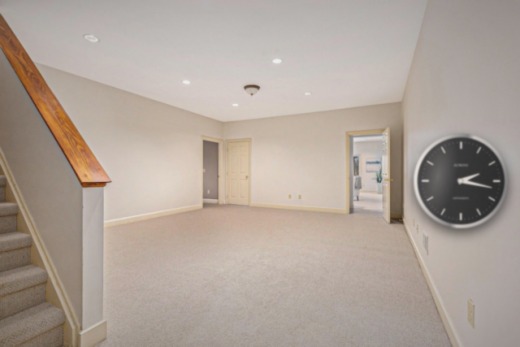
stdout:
h=2 m=17
